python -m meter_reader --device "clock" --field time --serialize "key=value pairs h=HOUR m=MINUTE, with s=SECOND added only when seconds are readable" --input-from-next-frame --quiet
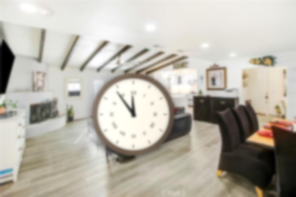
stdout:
h=11 m=54
